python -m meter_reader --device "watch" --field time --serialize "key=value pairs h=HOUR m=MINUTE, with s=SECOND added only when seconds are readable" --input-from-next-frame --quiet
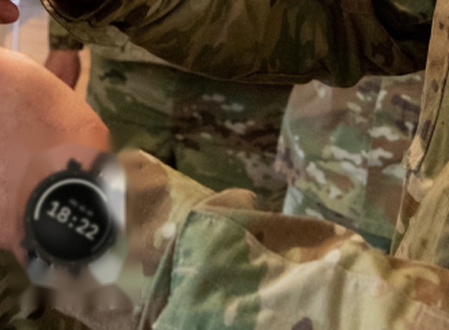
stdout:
h=18 m=22
